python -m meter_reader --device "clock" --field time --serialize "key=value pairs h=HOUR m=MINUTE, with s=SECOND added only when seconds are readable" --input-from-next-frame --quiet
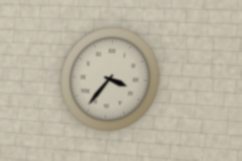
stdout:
h=3 m=36
